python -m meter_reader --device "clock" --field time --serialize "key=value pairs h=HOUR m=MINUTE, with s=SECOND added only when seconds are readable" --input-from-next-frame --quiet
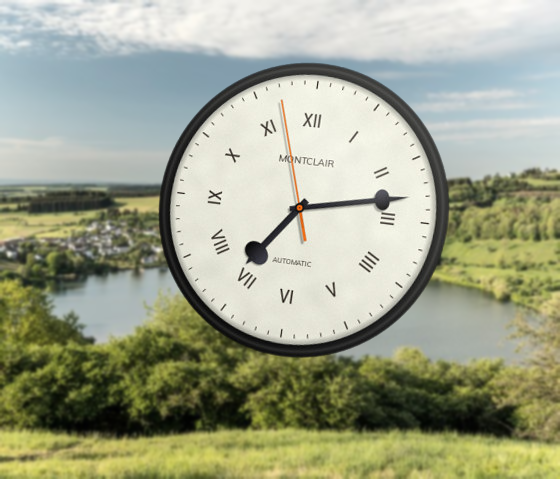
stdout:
h=7 m=12 s=57
